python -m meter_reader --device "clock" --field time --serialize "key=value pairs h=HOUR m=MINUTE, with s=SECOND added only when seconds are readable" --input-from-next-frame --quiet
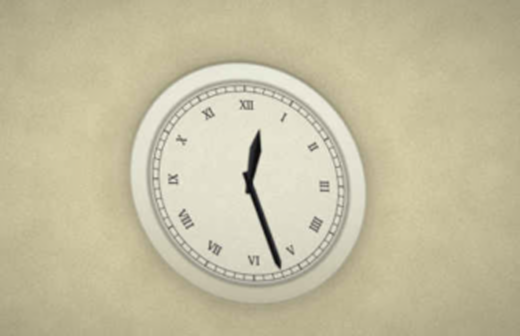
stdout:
h=12 m=27
